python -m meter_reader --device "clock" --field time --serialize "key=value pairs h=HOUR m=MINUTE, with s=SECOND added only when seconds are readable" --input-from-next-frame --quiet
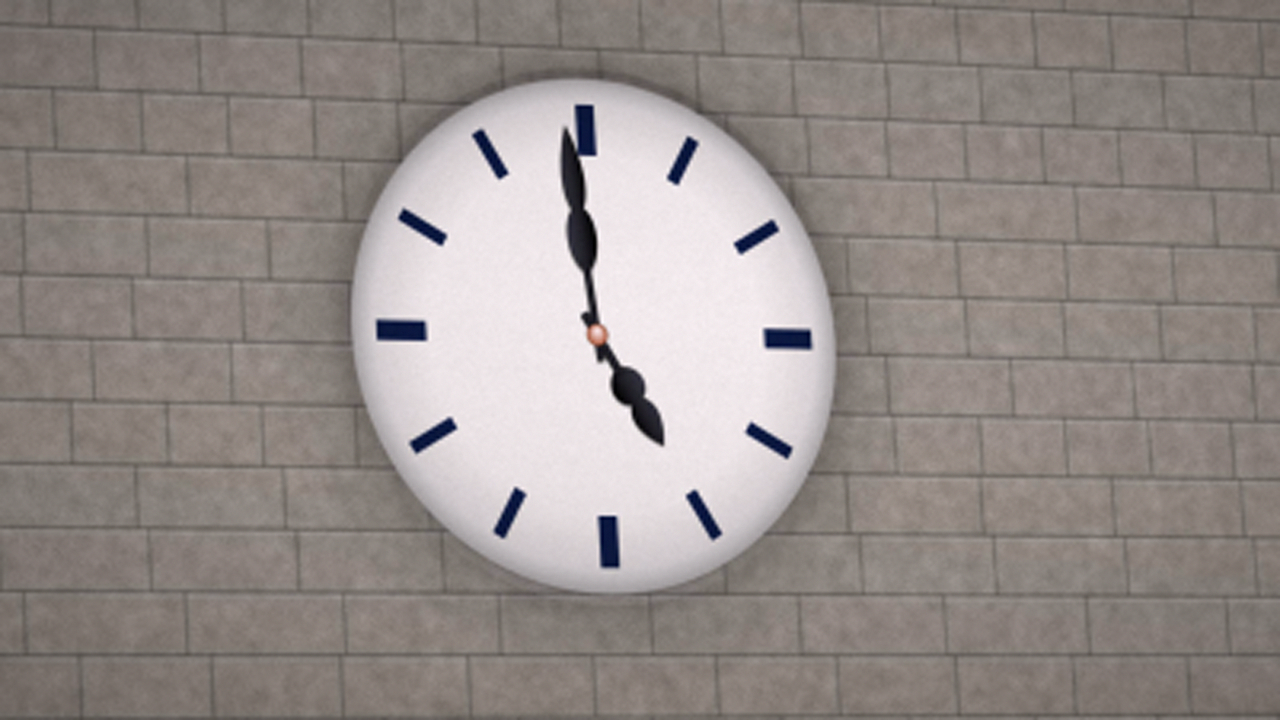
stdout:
h=4 m=59
